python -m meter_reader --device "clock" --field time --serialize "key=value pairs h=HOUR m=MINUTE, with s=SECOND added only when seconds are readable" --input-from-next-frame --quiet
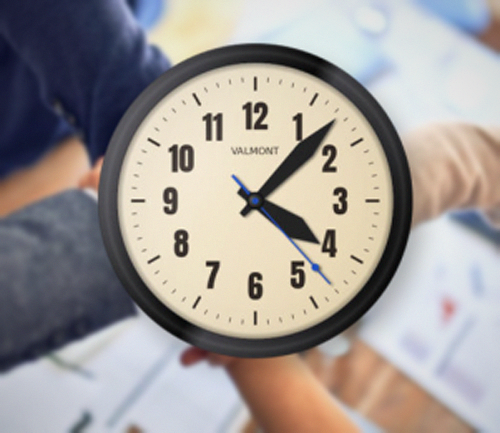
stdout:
h=4 m=7 s=23
